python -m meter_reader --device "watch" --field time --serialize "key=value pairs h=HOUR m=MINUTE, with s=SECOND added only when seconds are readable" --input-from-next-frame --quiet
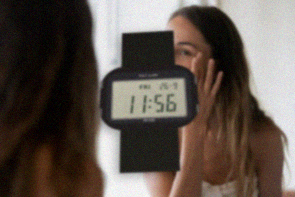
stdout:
h=11 m=56
